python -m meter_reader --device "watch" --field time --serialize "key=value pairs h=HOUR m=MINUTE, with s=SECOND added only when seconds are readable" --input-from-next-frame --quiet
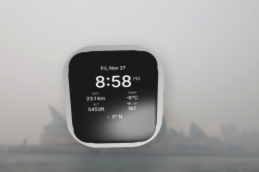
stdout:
h=8 m=58
